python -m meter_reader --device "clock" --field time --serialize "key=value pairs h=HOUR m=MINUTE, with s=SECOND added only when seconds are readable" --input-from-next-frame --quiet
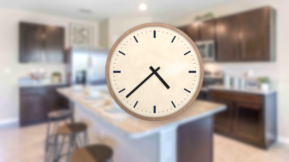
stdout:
h=4 m=38
